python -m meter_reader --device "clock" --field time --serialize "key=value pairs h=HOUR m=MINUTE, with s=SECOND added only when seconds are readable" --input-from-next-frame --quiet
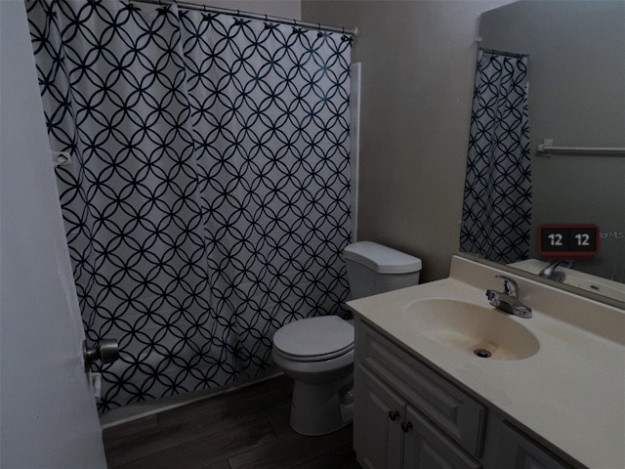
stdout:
h=12 m=12
